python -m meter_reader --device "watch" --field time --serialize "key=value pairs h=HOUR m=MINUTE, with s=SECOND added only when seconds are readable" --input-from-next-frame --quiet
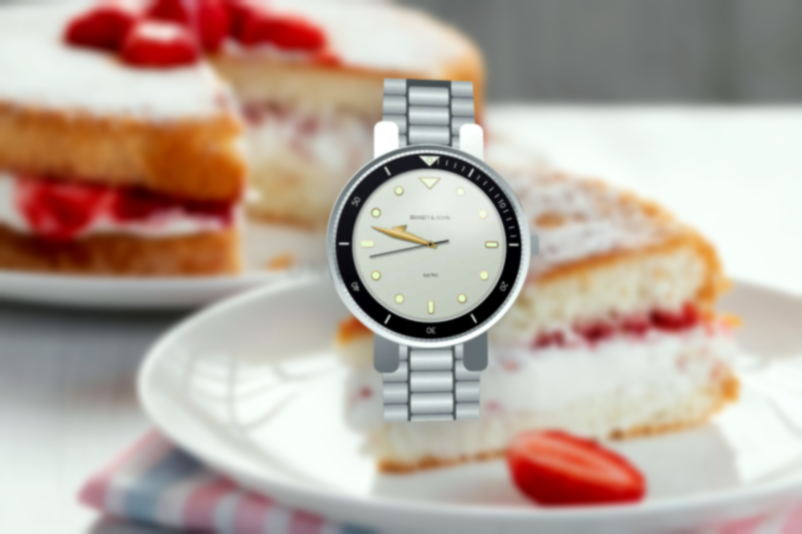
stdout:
h=9 m=47 s=43
